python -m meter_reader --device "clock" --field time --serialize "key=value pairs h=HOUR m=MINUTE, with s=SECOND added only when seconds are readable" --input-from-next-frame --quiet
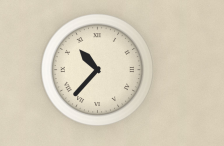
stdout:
h=10 m=37
